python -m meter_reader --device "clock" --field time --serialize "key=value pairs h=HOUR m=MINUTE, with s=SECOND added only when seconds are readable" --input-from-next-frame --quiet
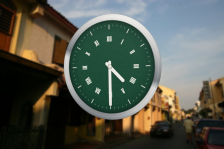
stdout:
h=4 m=30
